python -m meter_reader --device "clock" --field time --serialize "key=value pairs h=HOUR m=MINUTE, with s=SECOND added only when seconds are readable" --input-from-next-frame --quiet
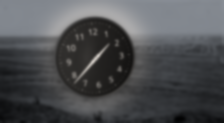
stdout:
h=1 m=38
